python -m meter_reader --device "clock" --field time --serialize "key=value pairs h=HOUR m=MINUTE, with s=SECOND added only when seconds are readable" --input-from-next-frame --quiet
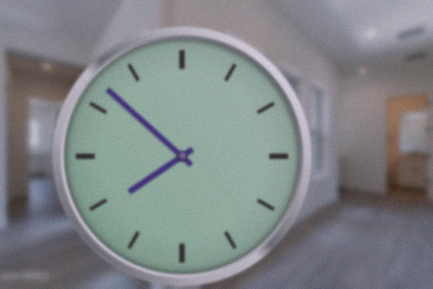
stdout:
h=7 m=52
